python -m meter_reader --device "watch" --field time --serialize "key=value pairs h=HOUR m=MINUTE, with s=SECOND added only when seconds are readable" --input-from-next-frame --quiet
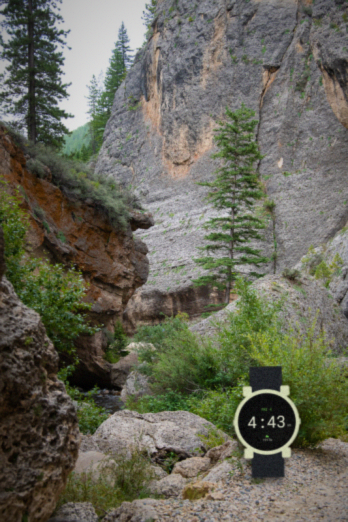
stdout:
h=4 m=43
